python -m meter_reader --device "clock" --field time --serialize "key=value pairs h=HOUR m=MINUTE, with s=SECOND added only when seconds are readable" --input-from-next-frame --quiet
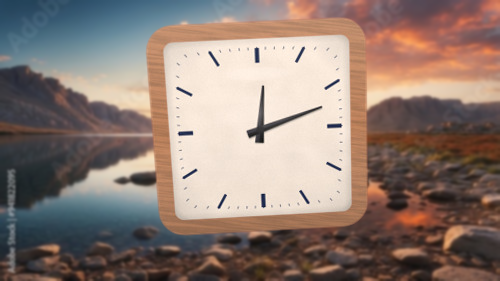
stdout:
h=12 m=12
